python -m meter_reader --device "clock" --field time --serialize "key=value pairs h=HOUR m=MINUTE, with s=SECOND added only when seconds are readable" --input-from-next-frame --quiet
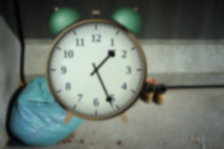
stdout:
h=1 m=26
